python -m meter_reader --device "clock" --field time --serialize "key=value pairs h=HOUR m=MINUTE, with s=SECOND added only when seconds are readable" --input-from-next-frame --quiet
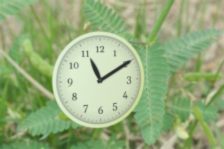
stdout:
h=11 m=10
